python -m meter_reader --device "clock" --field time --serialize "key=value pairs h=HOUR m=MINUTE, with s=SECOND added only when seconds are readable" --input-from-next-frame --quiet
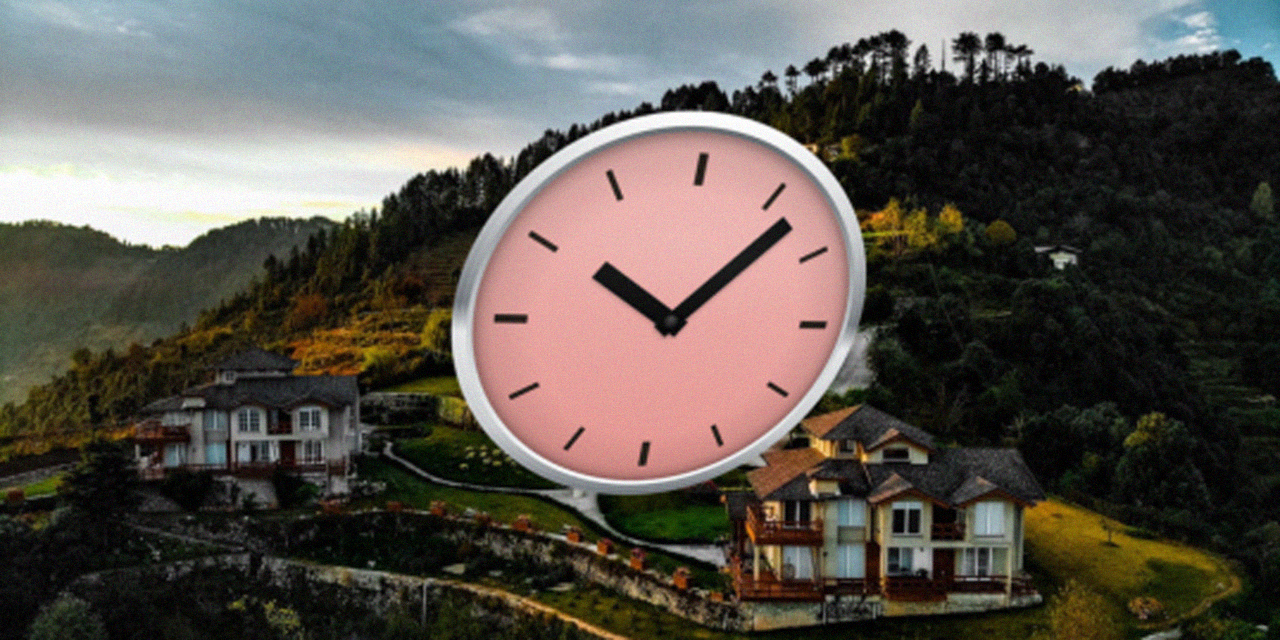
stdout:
h=10 m=7
